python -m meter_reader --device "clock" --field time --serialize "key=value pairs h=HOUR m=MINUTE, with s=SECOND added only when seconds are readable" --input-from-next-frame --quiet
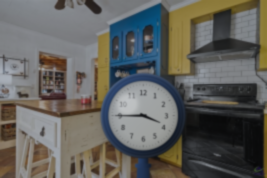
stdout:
h=3 m=45
